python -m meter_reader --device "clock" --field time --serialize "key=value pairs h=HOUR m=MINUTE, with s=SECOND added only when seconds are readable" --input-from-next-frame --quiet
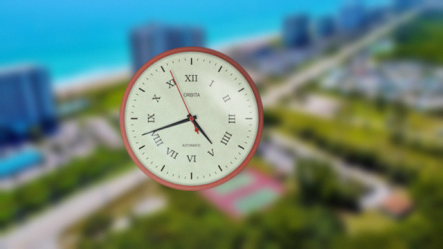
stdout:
h=4 m=41 s=56
